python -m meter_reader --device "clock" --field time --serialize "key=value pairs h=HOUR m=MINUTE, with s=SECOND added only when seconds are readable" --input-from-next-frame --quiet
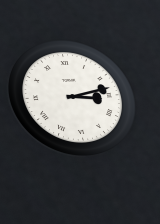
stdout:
h=3 m=13
